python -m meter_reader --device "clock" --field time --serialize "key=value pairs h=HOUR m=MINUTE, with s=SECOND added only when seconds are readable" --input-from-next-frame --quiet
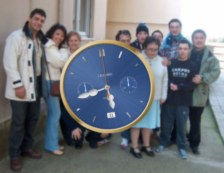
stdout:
h=5 m=43
